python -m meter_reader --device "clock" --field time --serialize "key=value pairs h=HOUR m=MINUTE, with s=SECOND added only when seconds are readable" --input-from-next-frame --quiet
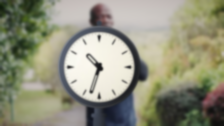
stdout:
h=10 m=33
